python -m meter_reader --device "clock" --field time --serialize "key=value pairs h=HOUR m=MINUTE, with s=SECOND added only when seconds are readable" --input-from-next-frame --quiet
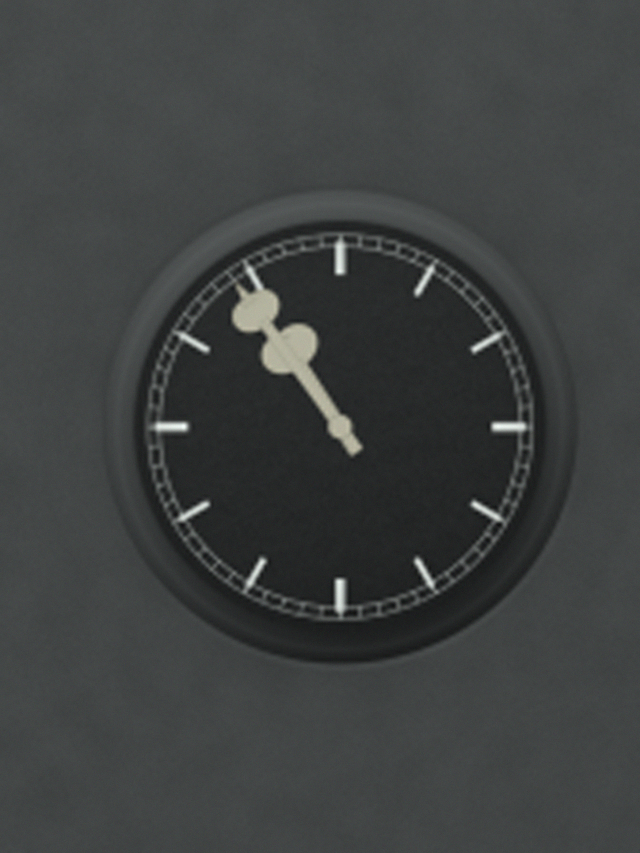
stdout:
h=10 m=54
